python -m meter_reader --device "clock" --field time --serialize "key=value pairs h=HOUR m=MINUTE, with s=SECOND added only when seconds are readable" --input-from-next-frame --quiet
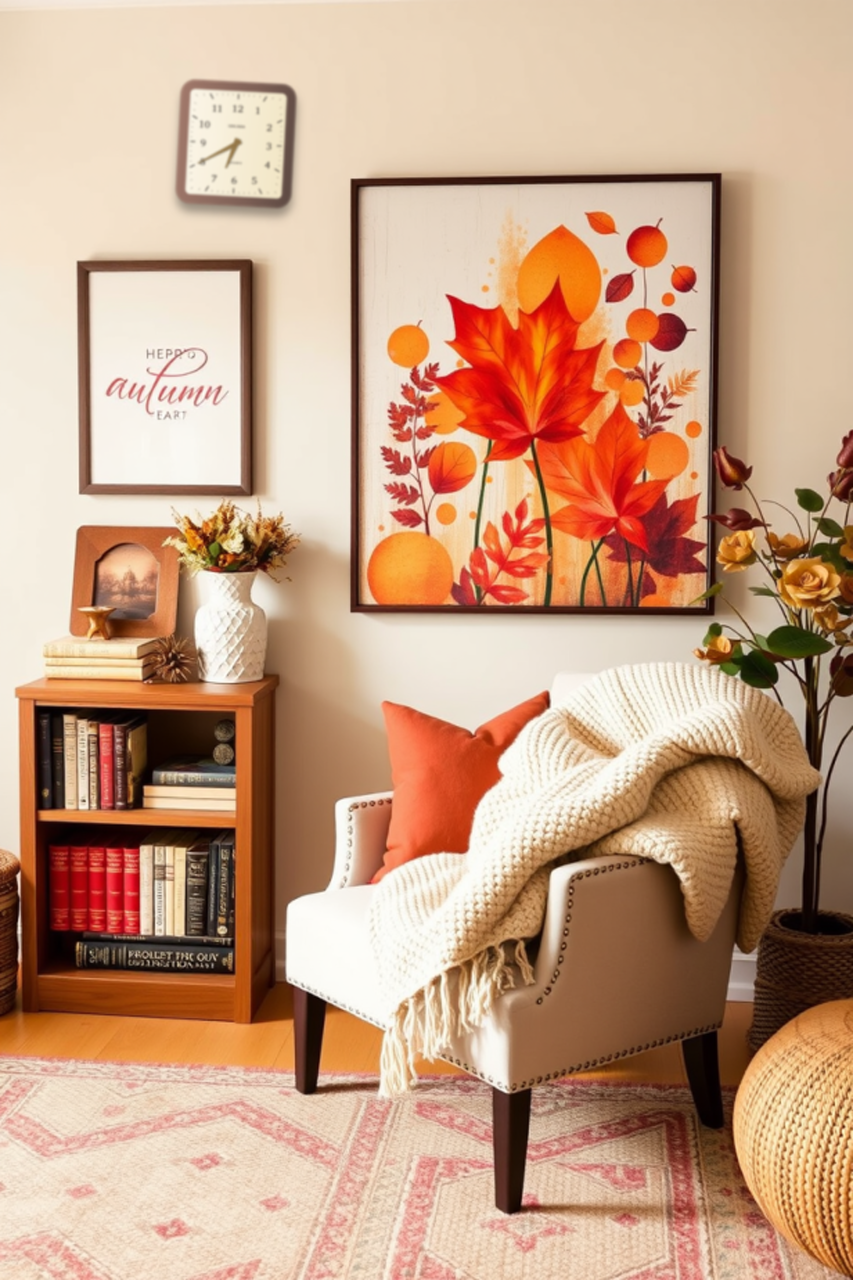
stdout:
h=6 m=40
